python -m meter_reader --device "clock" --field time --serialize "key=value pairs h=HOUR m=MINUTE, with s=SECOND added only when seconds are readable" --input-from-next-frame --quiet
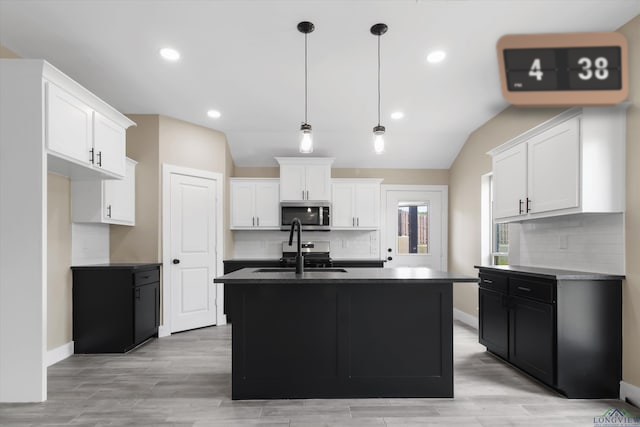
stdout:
h=4 m=38
